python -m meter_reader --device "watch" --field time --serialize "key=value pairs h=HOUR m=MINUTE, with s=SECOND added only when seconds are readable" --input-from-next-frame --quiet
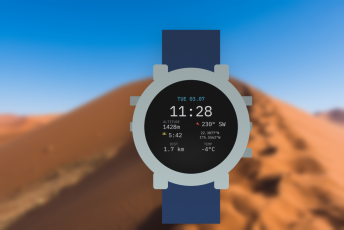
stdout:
h=11 m=28
